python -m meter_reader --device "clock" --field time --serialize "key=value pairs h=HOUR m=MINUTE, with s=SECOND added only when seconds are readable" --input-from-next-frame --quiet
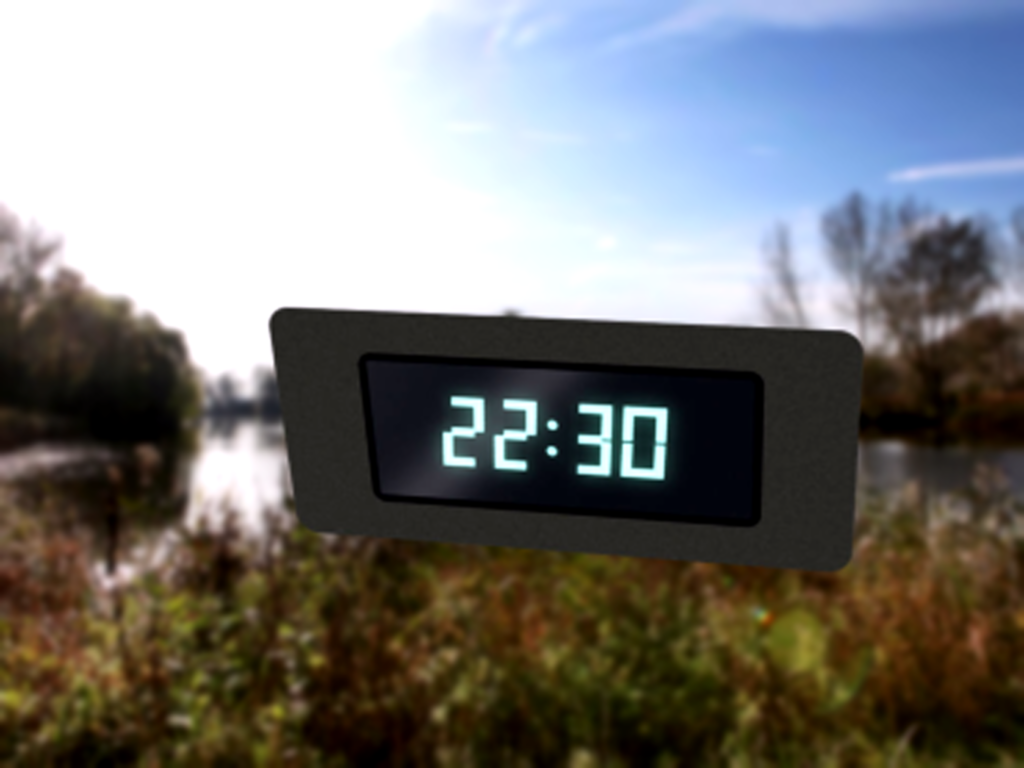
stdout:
h=22 m=30
